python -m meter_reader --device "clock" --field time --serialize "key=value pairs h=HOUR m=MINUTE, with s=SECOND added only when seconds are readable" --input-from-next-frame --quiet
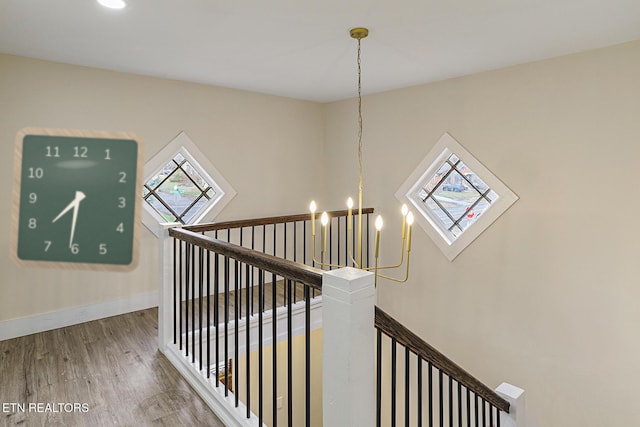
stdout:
h=7 m=31
